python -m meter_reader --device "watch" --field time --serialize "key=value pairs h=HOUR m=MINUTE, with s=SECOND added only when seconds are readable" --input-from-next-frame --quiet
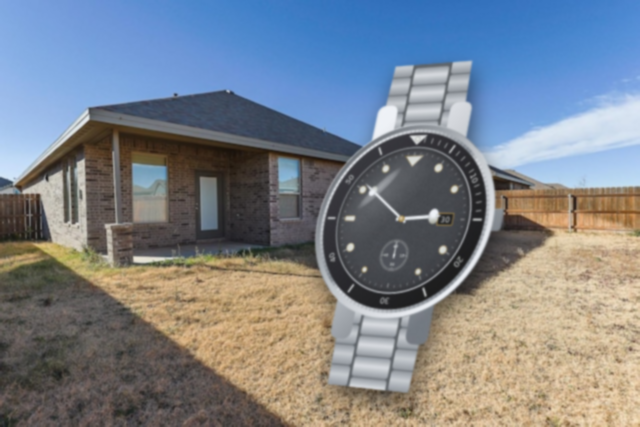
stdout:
h=2 m=51
